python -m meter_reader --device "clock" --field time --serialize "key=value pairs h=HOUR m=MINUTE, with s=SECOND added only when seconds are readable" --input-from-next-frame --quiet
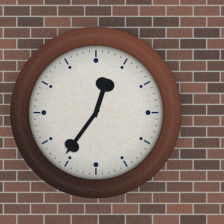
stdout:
h=12 m=36
